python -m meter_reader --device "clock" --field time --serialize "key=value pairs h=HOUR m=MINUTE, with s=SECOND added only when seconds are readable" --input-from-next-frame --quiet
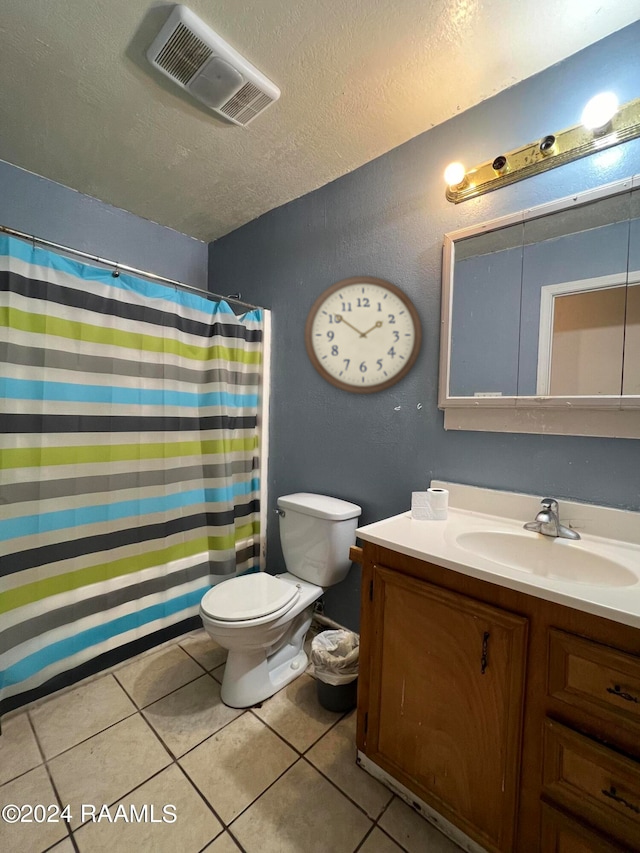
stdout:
h=1 m=51
